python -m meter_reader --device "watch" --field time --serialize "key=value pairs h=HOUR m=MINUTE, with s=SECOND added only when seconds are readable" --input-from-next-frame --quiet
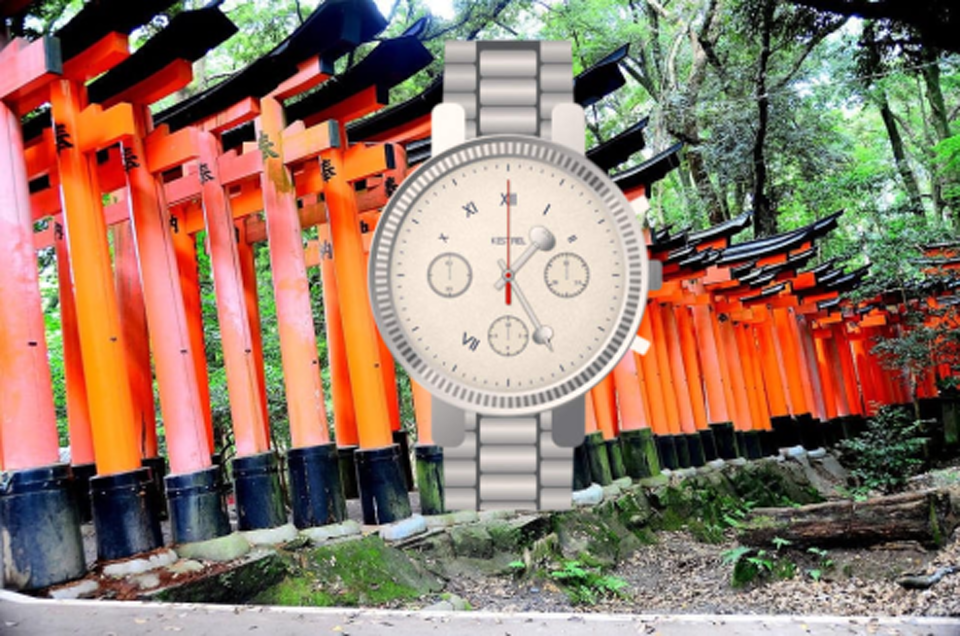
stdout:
h=1 m=25
